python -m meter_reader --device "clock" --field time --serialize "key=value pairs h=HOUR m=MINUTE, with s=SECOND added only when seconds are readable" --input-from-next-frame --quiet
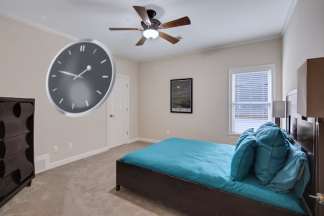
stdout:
h=1 m=47
